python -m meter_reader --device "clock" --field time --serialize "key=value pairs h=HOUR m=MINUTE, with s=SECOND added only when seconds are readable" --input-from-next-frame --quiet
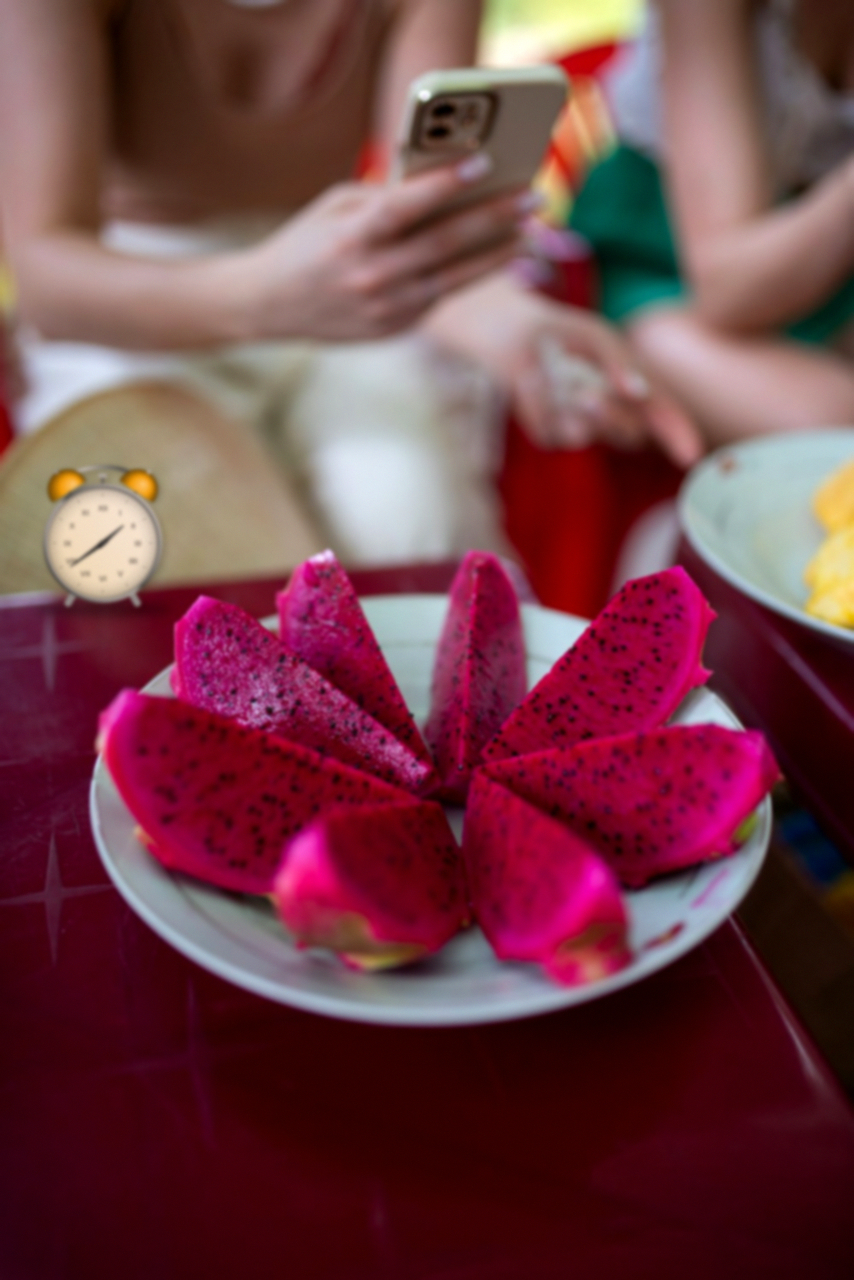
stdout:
h=1 m=39
